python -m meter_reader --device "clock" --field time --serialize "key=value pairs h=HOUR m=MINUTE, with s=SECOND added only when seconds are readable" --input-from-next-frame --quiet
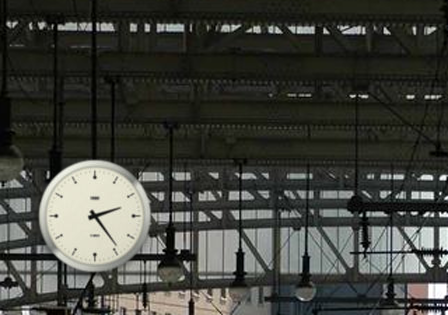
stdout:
h=2 m=24
